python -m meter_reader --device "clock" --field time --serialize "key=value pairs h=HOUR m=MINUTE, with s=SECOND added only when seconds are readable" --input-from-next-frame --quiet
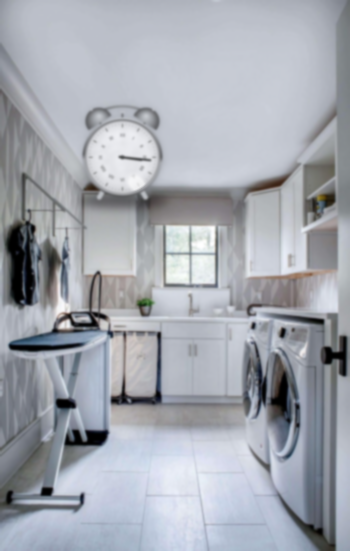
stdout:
h=3 m=16
